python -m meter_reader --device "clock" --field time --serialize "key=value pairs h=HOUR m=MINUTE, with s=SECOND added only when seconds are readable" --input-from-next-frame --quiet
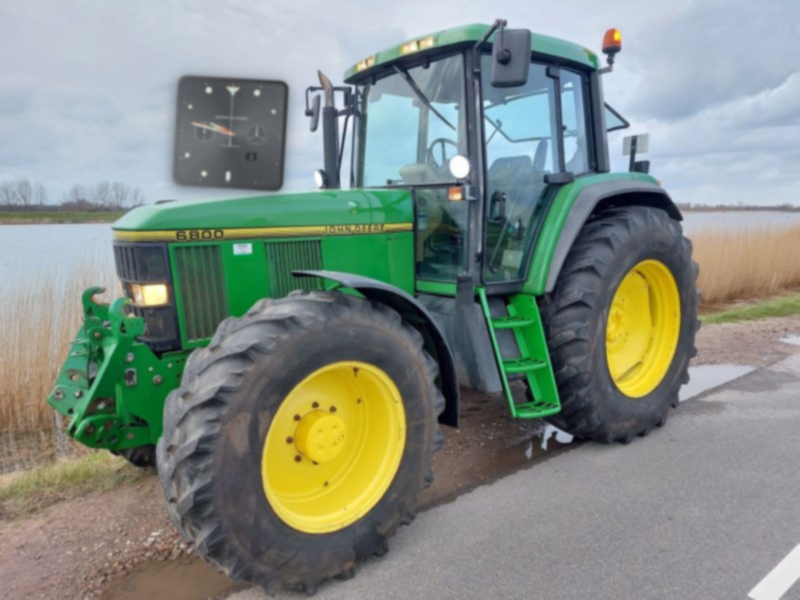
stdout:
h=9 m=47
